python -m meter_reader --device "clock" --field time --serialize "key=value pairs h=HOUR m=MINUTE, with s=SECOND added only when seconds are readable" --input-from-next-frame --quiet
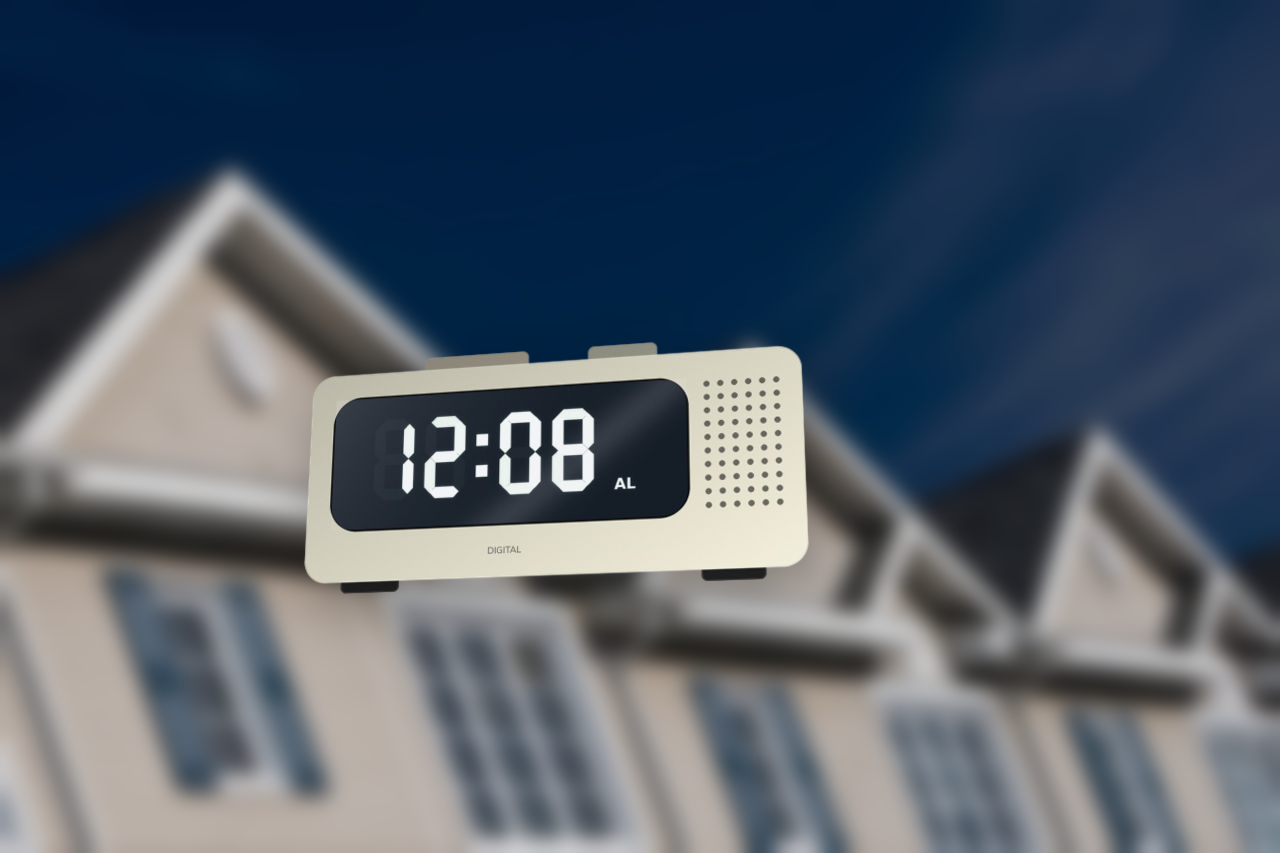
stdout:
h=12 m=8
